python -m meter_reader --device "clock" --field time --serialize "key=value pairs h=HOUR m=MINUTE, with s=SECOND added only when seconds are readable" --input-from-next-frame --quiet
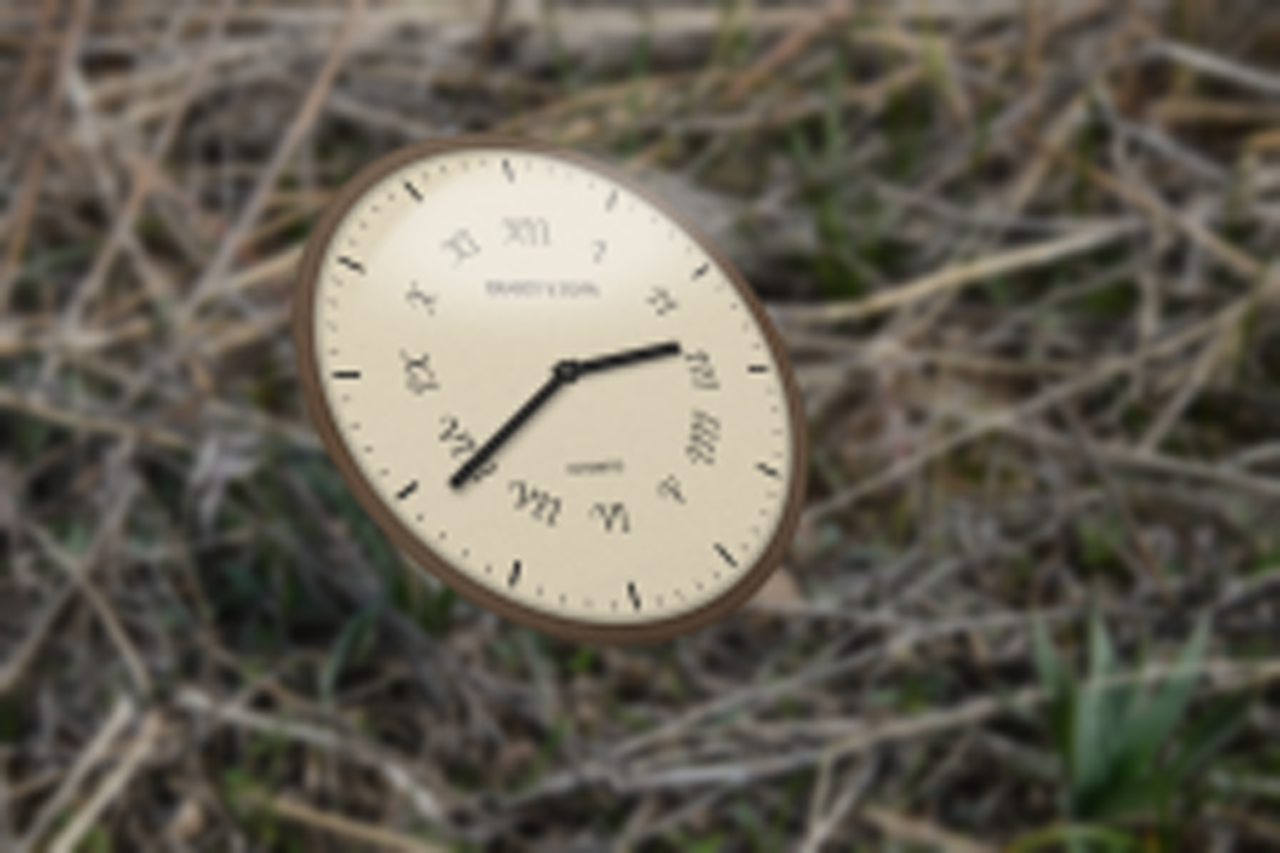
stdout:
h=2 m=39
